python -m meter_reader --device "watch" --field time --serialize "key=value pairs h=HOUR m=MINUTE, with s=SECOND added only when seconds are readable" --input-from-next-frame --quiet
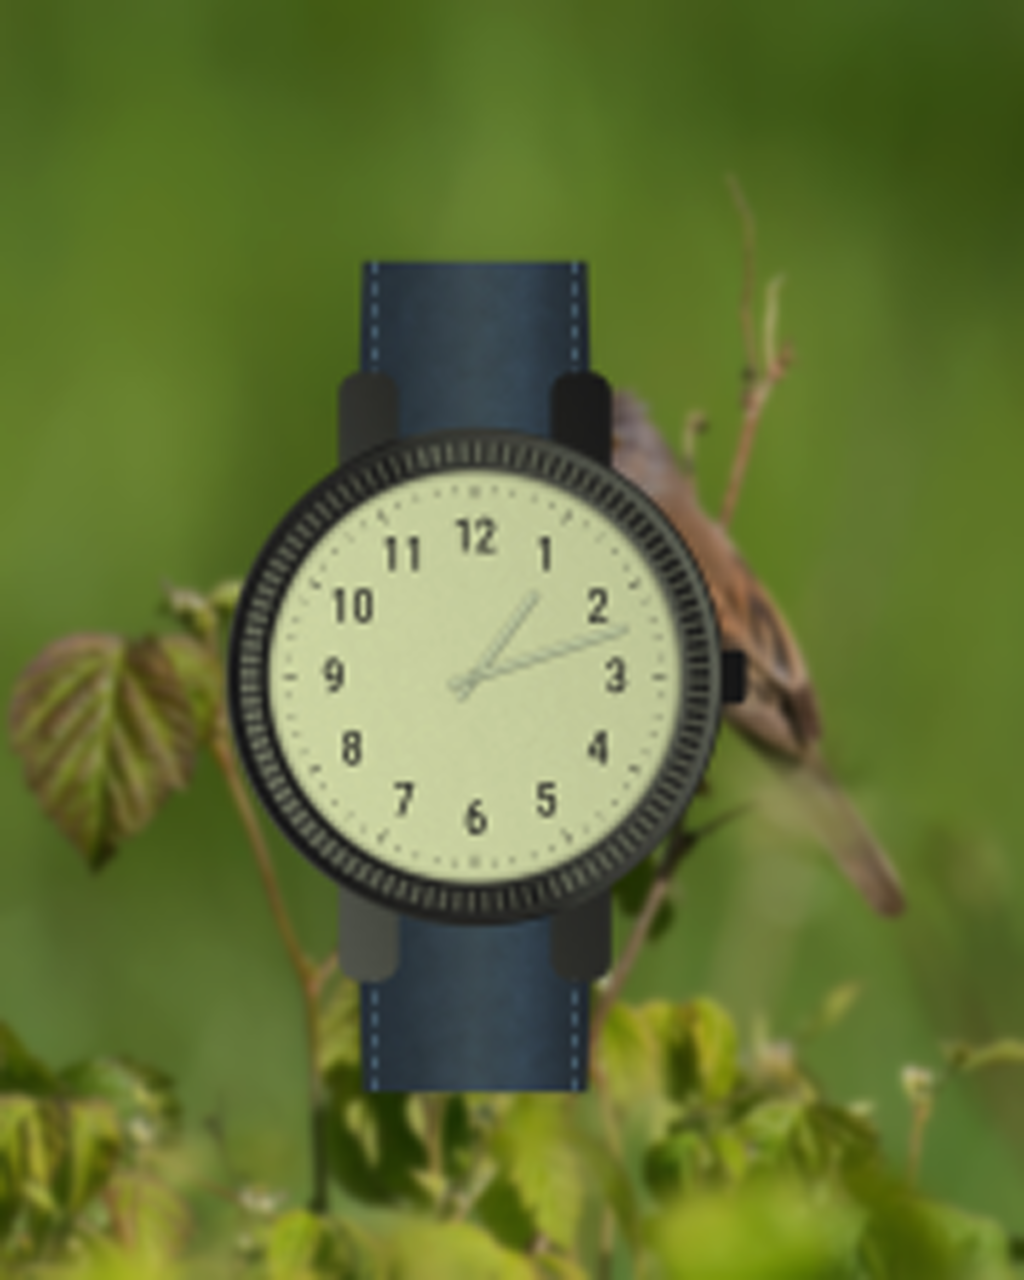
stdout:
h=1 m=12
